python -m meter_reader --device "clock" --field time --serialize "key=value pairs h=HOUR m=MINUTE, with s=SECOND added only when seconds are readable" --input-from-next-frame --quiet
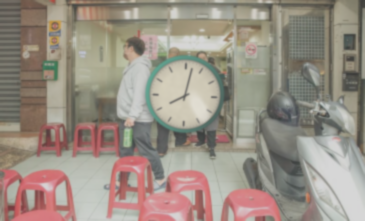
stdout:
h=8 m=2
